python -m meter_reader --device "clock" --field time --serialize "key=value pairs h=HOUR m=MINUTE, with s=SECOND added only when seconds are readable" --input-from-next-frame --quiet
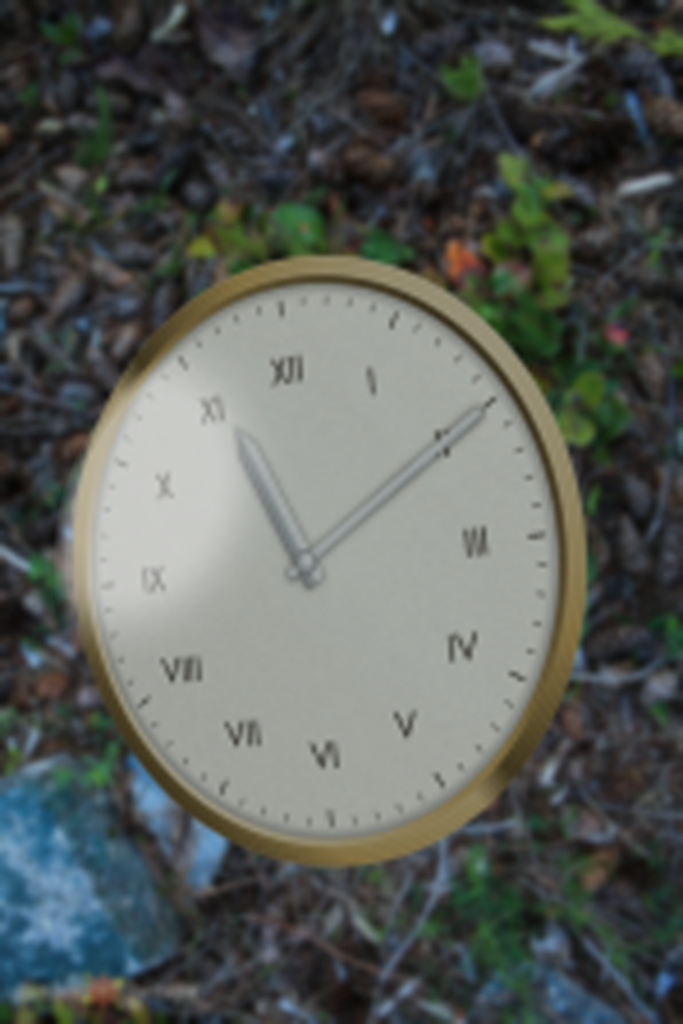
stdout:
h=11 m=10
